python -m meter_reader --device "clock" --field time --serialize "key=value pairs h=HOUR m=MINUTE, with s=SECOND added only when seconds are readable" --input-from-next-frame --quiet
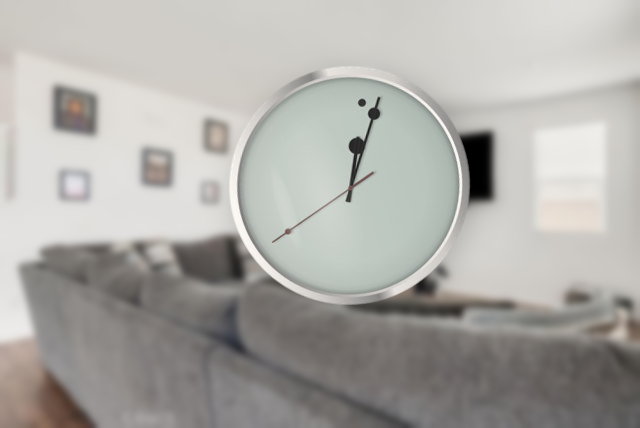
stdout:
h=12 m=1 s=38
